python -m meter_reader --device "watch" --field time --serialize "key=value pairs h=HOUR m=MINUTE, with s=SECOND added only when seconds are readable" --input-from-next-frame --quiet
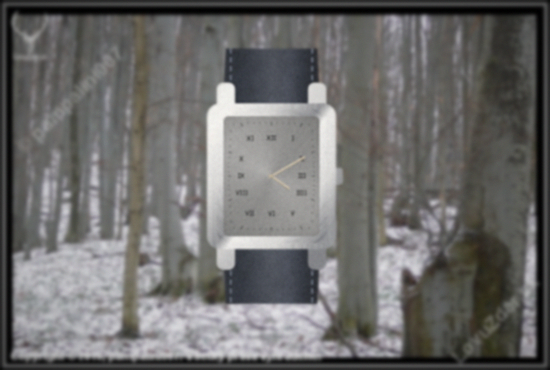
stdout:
h=4 m=10
